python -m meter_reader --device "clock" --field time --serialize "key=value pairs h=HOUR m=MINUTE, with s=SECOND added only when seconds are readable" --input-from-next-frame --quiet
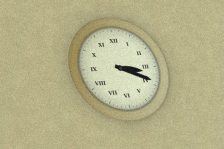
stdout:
h=3 m=19
